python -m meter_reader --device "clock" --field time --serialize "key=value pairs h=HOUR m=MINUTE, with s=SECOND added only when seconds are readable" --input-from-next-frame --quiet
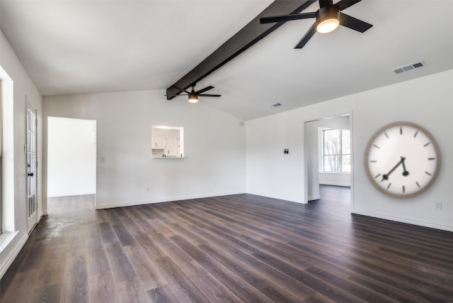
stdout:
h=5 m=38
